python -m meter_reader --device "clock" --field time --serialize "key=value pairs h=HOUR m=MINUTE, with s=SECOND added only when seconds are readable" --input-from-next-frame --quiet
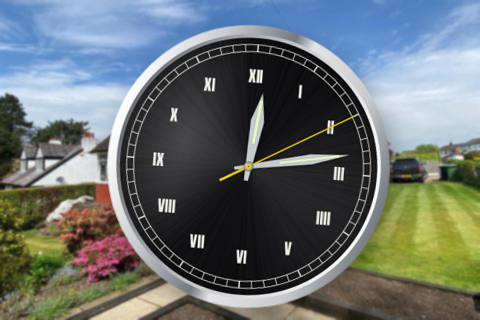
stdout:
h=12 m=13 s=10
